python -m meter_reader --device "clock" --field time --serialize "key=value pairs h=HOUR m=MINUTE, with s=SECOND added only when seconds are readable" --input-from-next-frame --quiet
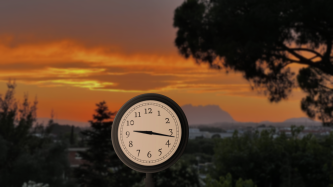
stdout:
h=9 m=17
